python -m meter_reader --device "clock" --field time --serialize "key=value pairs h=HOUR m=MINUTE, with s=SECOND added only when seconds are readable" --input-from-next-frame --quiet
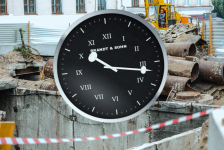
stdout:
h=10 m=17
